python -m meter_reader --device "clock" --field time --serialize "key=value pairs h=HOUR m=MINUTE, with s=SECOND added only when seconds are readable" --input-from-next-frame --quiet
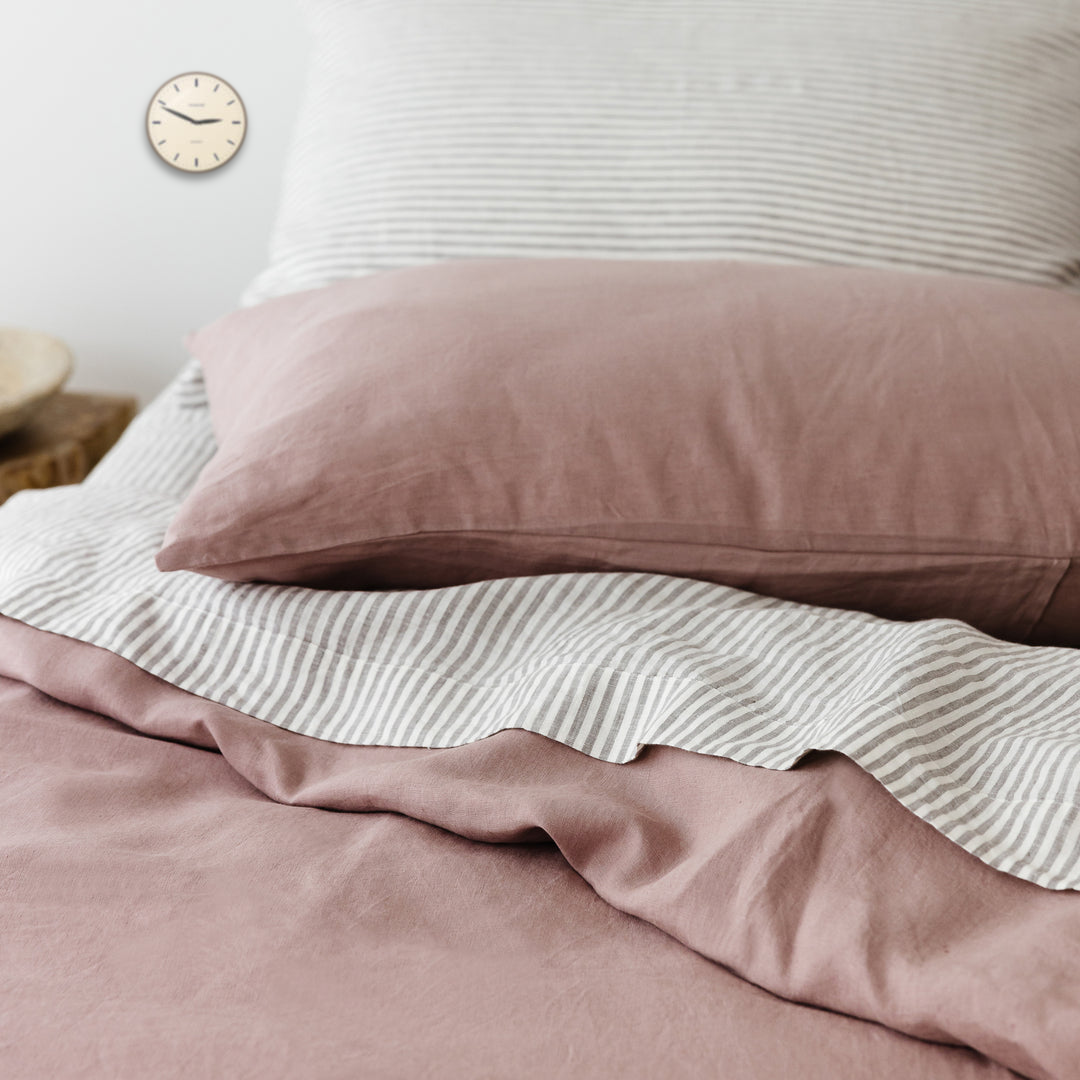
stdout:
h=2 m=49
